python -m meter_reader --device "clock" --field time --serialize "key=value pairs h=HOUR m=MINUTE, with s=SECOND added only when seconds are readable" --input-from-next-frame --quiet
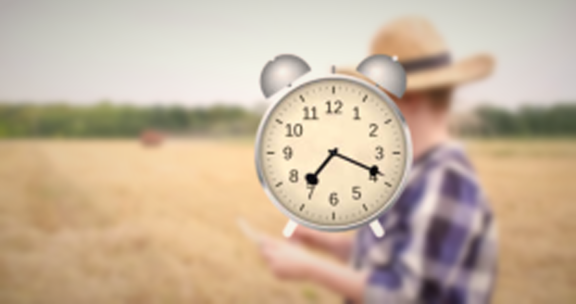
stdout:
h=7 m=19
